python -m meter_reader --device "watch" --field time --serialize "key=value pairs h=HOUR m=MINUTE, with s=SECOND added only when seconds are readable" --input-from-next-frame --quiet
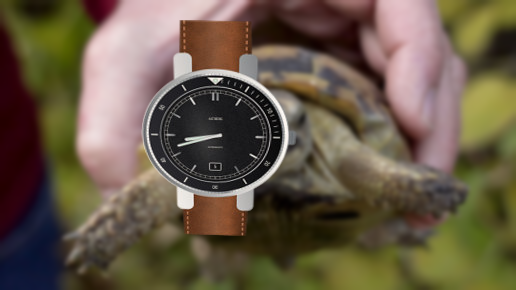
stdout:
h=8 m=42
